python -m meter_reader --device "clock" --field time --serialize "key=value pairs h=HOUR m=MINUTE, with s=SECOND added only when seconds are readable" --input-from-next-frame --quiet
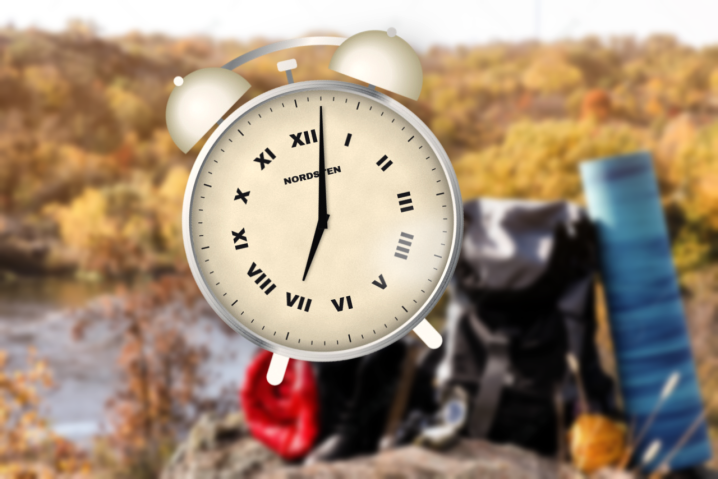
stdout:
h=7 m=2
